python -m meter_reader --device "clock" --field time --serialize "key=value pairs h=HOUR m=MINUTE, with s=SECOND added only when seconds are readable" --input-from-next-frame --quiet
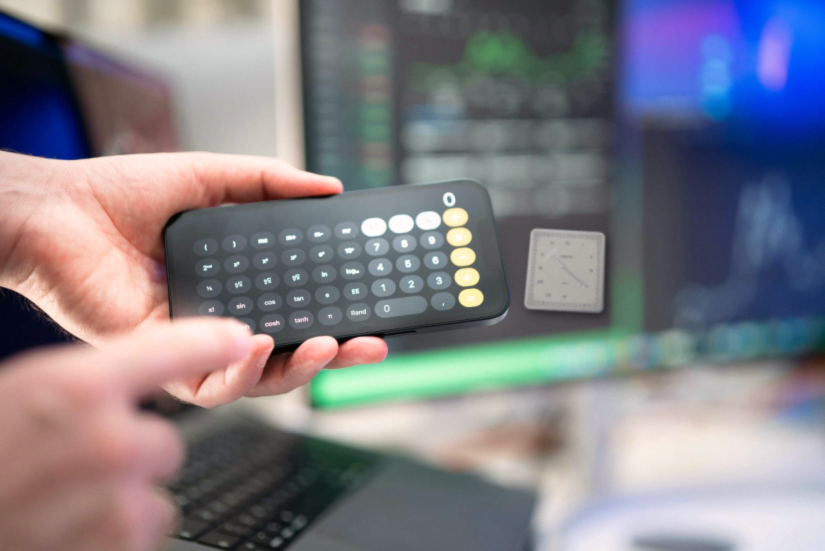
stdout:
h=10 m=21
